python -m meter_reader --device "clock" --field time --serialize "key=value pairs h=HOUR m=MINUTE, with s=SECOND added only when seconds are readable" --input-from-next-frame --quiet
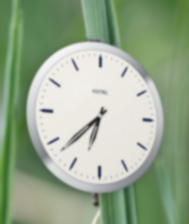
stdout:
h=6 m=38
